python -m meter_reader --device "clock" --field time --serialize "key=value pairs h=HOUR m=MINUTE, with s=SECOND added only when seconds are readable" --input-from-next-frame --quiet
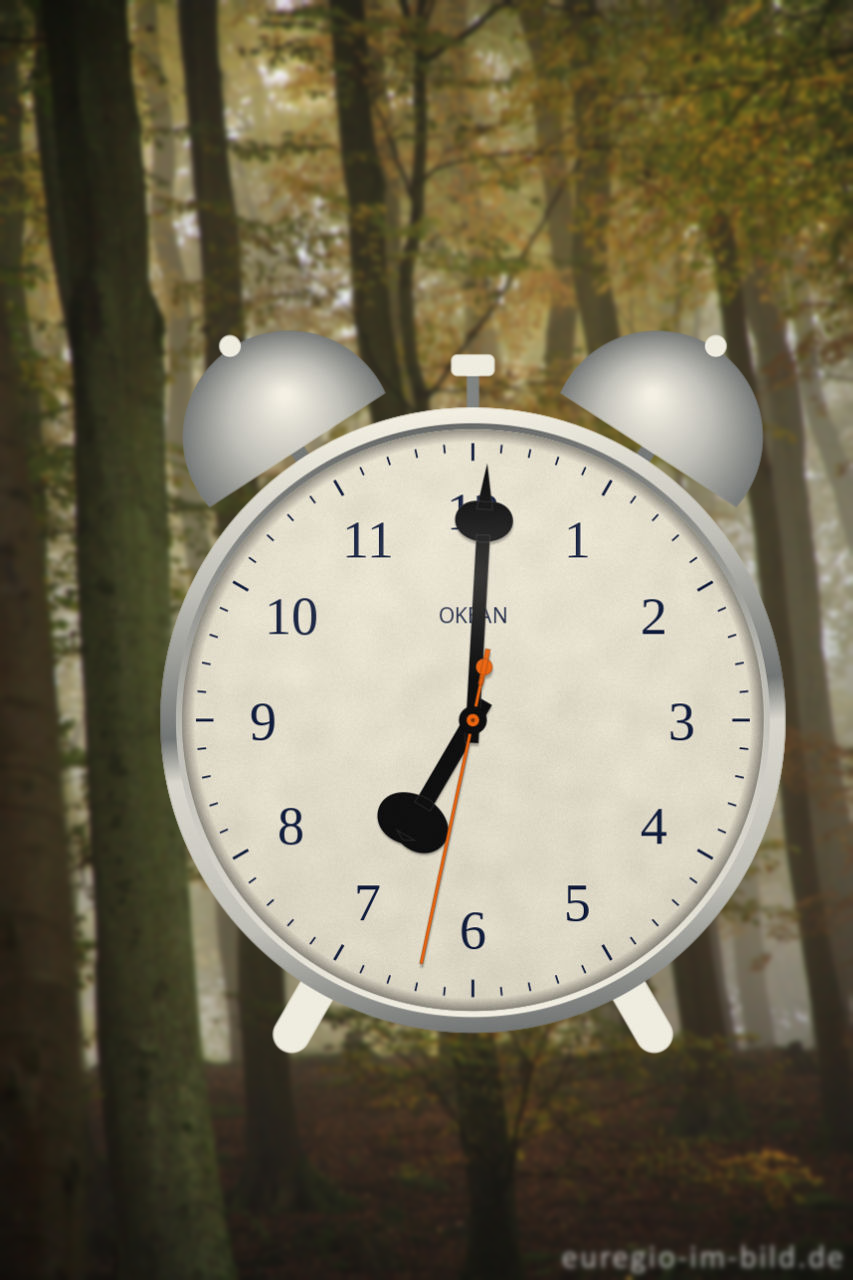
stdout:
h=7 m=0 s=32
